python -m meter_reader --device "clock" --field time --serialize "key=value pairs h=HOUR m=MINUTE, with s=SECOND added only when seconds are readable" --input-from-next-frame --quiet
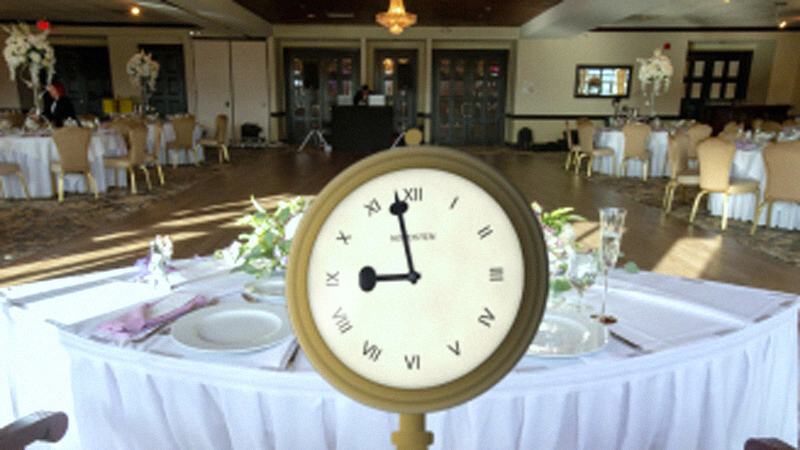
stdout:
h=8 m=58
